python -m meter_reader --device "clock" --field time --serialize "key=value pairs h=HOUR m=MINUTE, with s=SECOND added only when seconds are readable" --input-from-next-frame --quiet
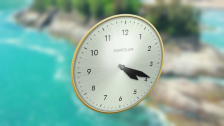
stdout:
h=4 m=19
